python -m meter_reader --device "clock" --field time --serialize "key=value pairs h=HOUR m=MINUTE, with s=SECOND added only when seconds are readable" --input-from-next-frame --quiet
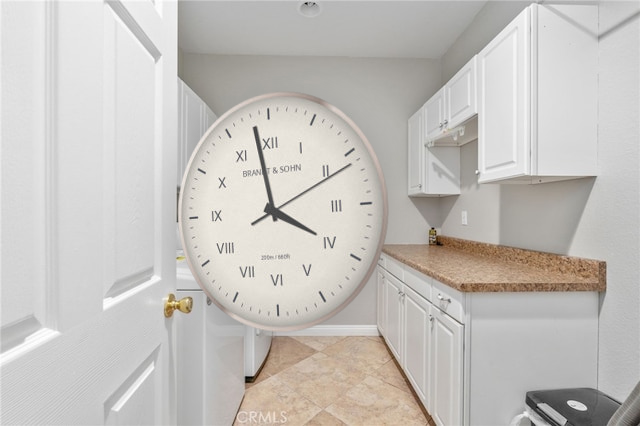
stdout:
h=3 m=58 s=11
